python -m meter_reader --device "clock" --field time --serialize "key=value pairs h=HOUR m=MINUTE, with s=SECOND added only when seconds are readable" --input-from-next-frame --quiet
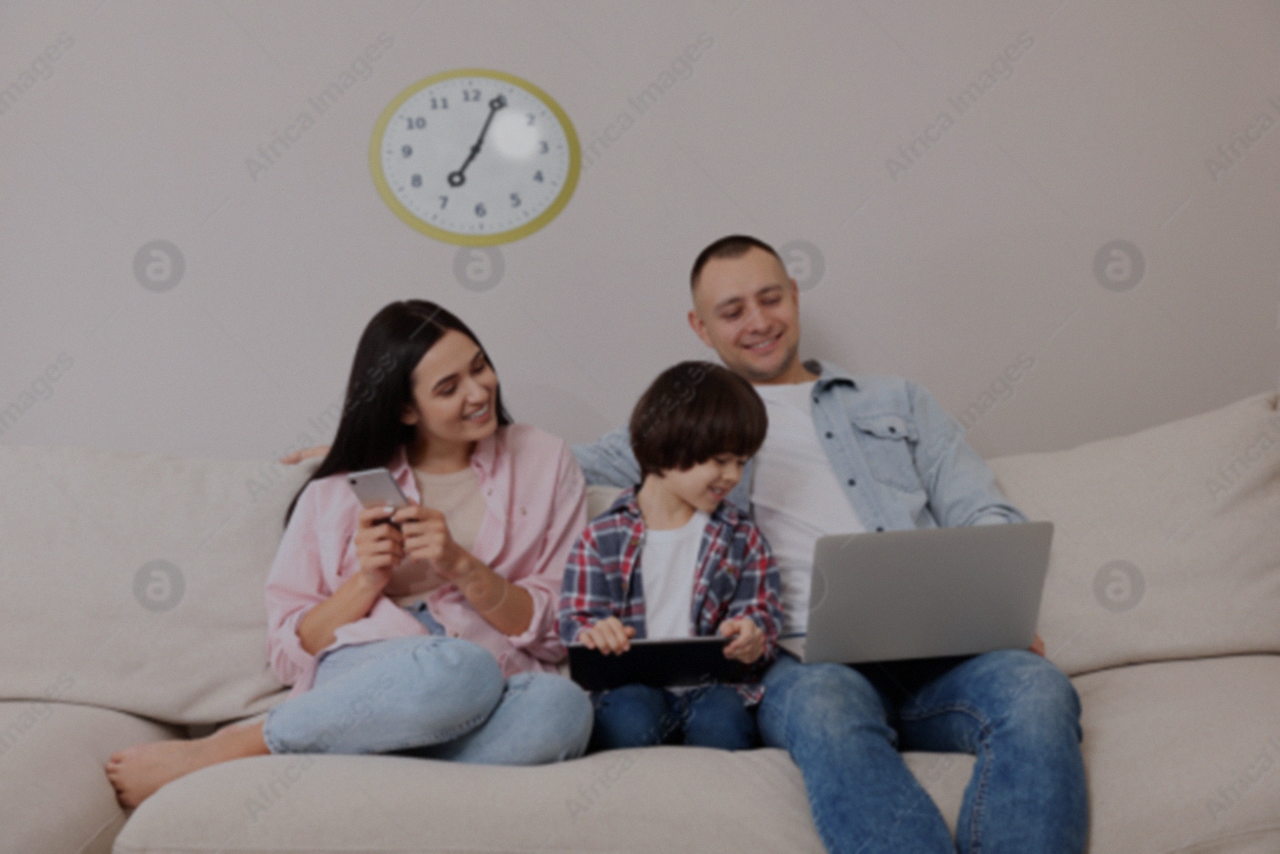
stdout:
h=7 m=4
